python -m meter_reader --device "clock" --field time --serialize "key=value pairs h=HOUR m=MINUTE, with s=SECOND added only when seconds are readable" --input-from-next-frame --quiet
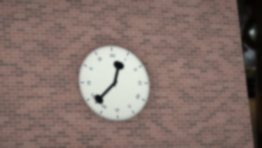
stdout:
h=12 m=38
